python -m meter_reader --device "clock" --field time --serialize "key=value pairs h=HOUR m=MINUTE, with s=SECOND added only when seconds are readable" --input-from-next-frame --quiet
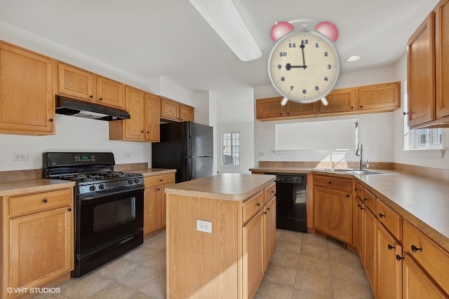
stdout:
h=8 m=59
